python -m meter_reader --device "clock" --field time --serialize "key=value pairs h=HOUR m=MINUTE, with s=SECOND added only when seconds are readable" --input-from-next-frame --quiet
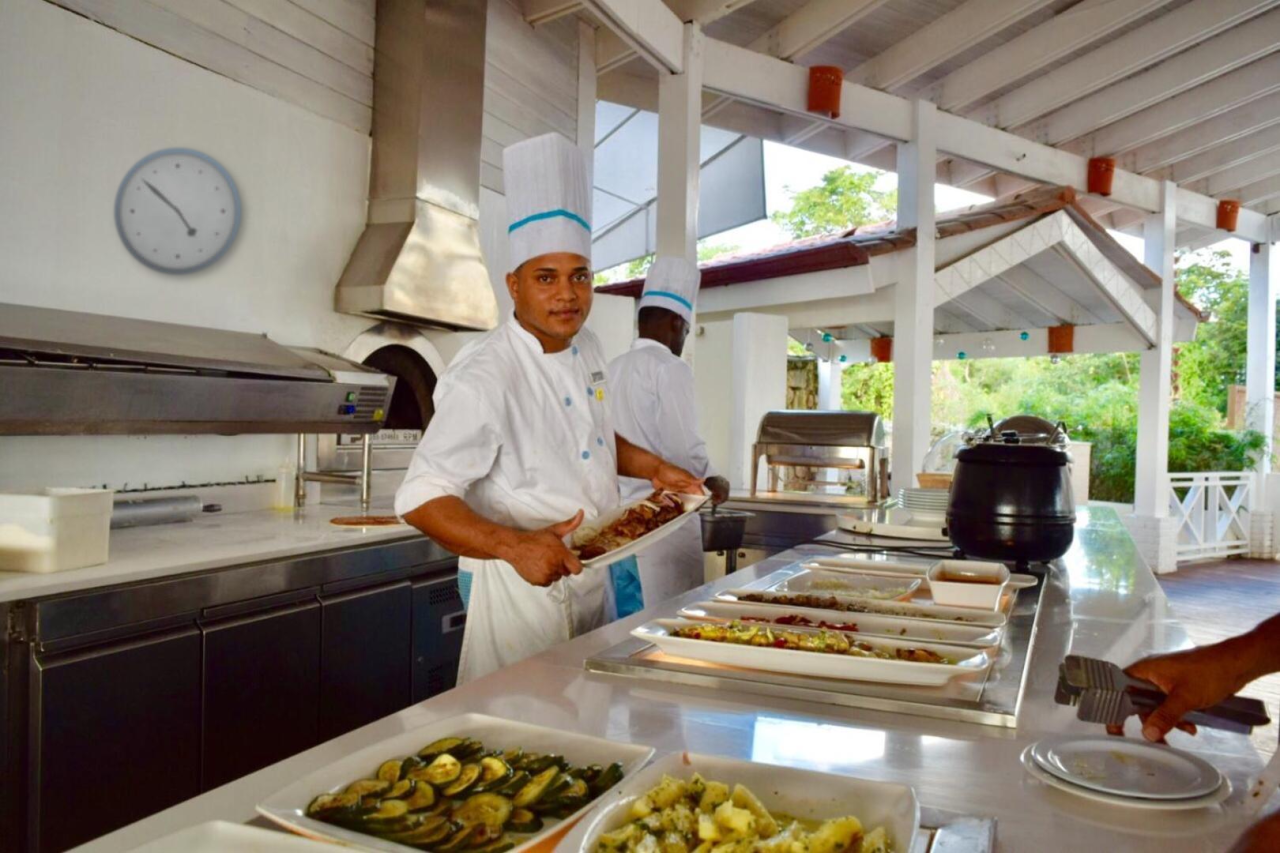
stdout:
h=4 m=52
